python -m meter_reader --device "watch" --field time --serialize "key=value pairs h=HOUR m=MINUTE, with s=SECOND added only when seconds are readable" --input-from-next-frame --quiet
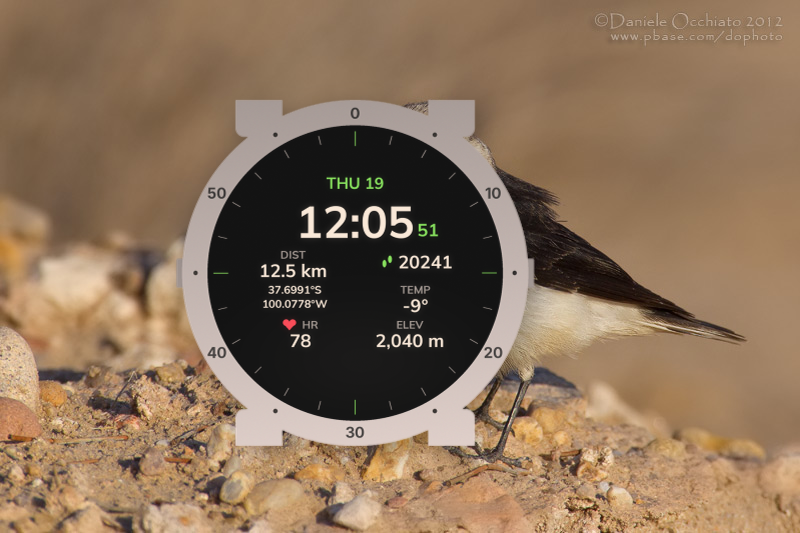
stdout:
h=12 m=5 s=51
